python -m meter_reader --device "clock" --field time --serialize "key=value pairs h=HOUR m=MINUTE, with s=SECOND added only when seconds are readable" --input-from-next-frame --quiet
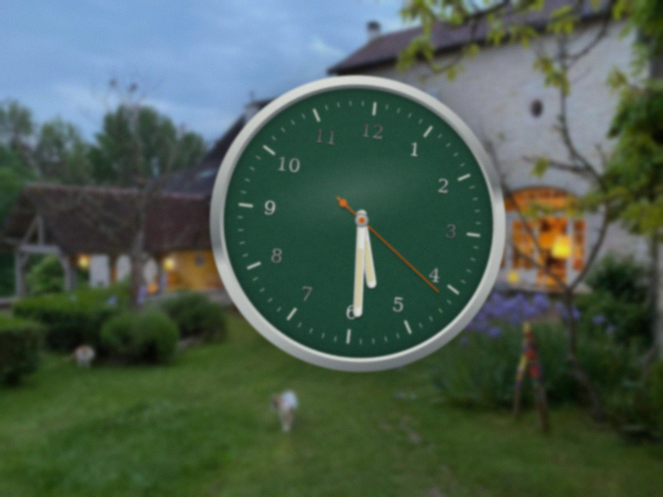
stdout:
h=5 m=29 s=21
